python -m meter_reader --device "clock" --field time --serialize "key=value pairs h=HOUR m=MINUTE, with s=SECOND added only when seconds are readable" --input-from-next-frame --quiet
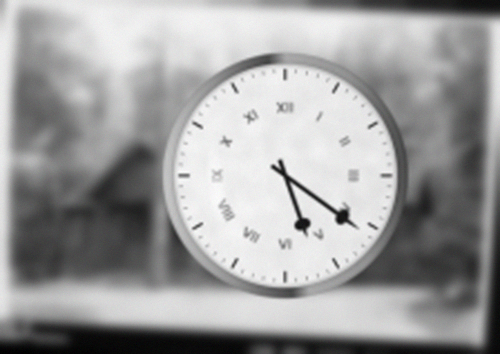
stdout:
h=5 m=21
